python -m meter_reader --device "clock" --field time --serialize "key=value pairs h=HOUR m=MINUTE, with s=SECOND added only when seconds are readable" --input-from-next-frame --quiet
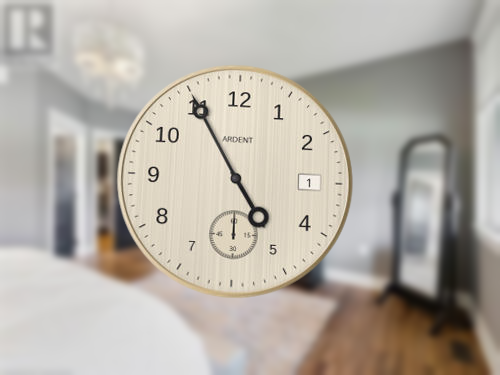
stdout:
h=4 m=55
